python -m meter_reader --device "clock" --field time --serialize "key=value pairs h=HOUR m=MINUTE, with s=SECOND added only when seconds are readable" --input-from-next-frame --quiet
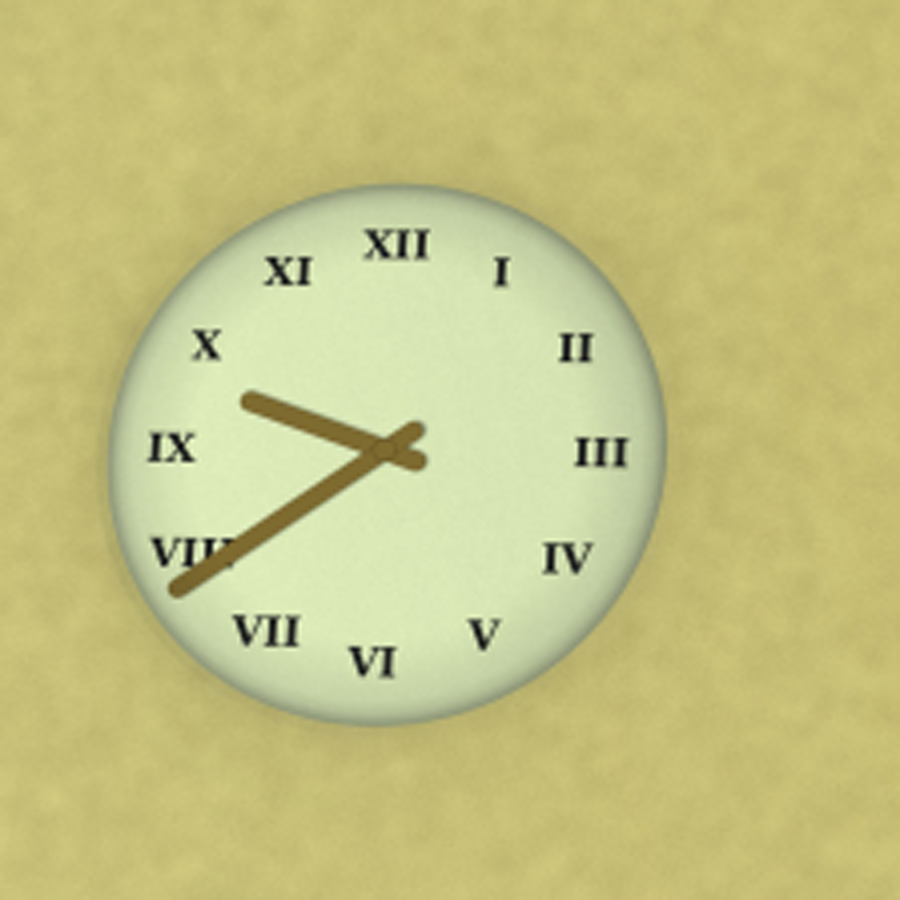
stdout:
h=9 m=39
